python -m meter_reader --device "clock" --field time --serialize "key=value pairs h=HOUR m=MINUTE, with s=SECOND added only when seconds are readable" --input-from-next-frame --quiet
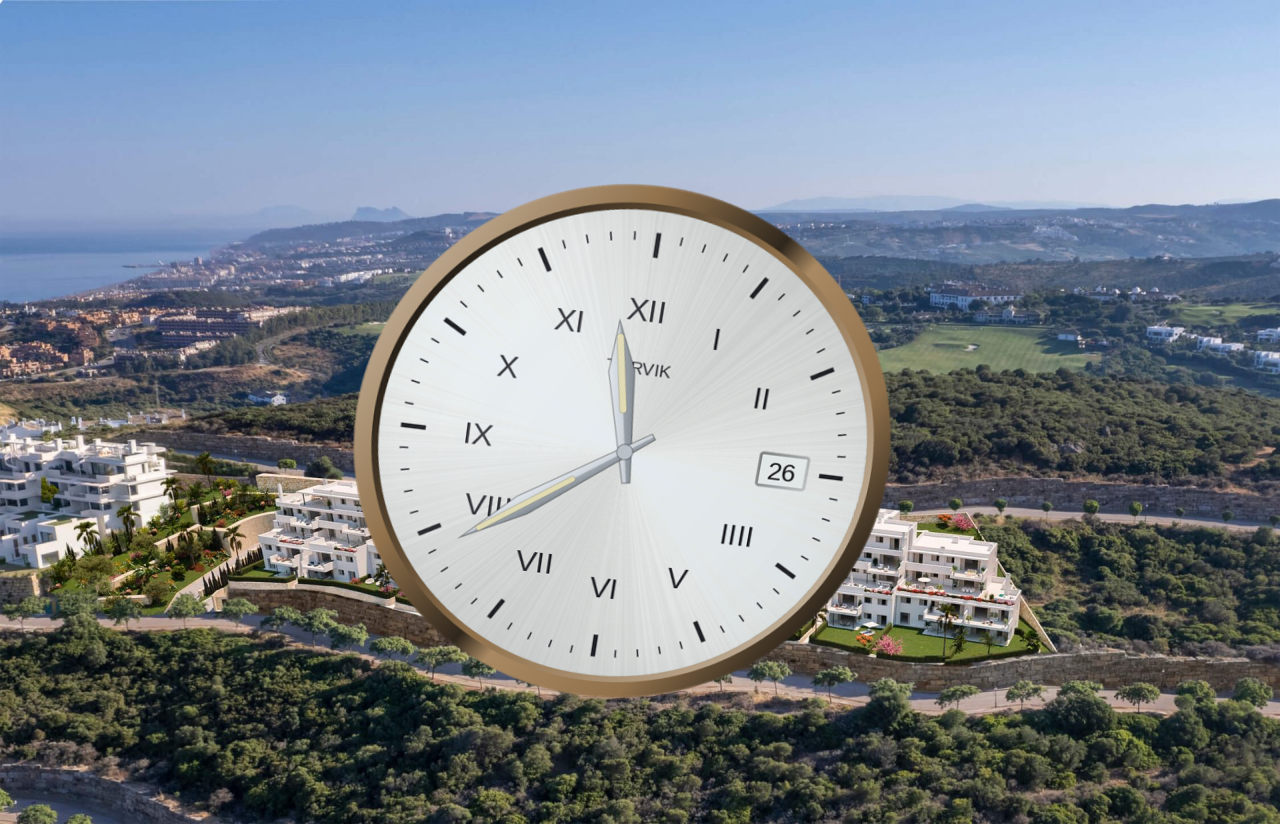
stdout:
h=11 m=39
